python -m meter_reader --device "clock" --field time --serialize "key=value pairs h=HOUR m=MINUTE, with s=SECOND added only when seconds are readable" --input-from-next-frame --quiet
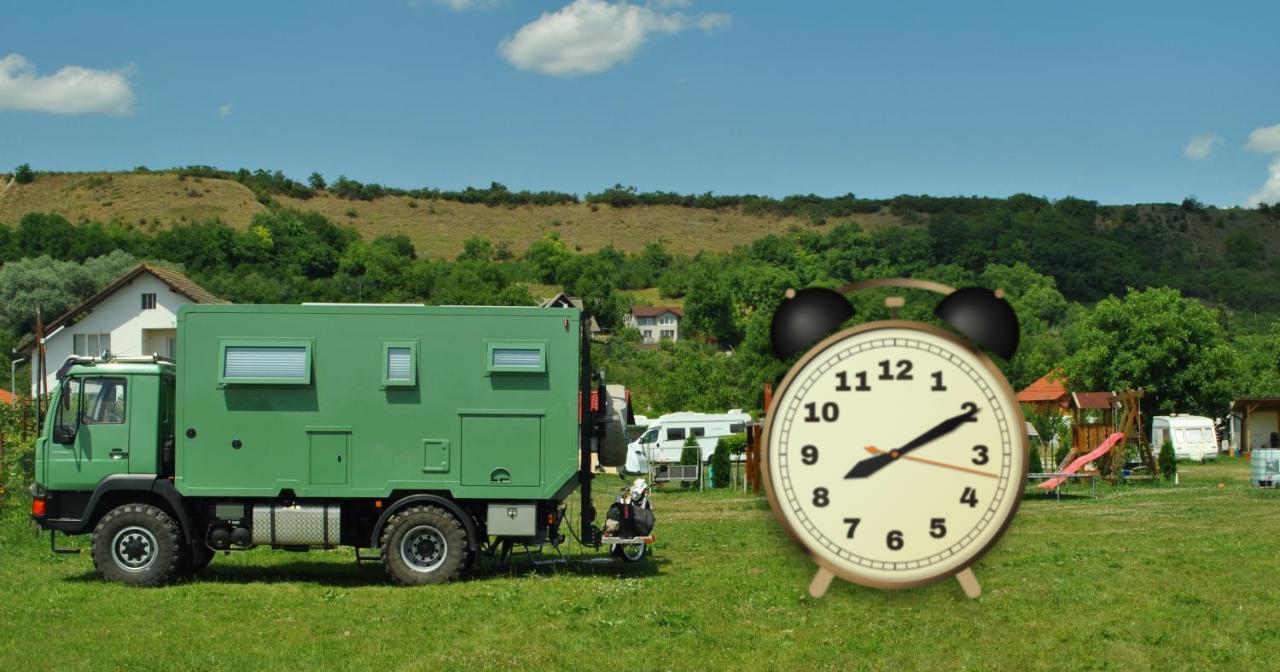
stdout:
h=8 m=10 s=17
